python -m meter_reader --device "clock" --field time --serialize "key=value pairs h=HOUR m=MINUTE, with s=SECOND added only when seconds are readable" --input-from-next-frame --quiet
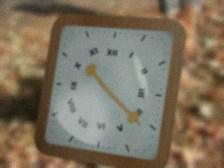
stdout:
h=10 m=21
